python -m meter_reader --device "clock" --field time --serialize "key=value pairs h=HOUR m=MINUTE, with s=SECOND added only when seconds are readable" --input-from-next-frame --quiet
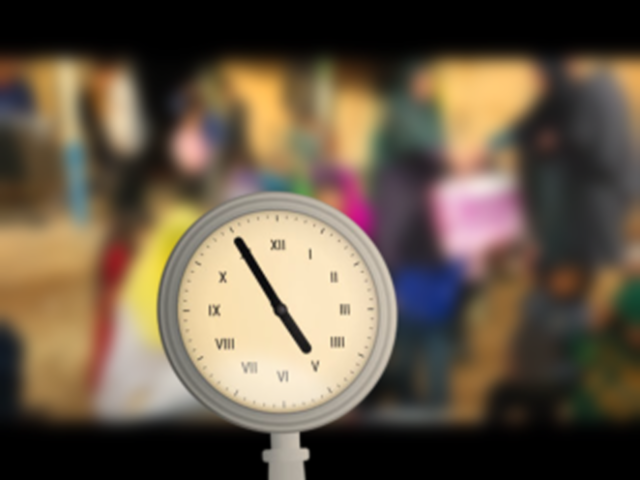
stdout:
h=4 m=55
